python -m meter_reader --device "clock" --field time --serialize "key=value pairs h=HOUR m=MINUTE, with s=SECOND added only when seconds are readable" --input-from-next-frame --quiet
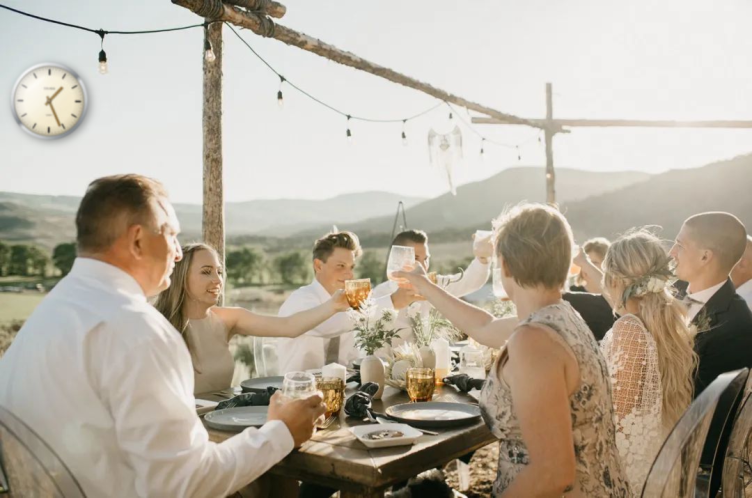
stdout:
h=1 m=26
